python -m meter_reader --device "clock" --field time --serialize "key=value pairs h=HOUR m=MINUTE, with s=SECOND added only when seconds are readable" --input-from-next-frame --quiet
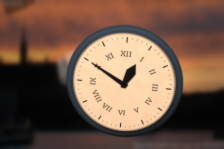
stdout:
h=12 m=50
